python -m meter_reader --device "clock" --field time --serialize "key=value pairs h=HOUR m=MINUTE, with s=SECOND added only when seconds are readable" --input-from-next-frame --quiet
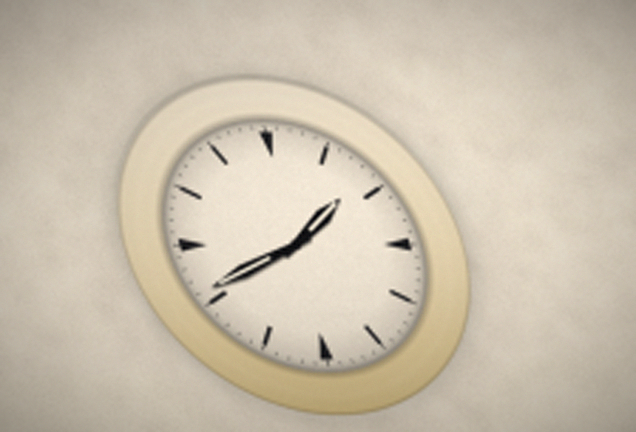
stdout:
h=1 m=41
